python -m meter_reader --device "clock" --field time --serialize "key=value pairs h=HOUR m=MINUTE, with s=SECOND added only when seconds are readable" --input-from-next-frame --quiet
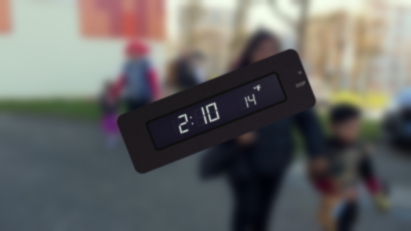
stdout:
h=2 m=10
